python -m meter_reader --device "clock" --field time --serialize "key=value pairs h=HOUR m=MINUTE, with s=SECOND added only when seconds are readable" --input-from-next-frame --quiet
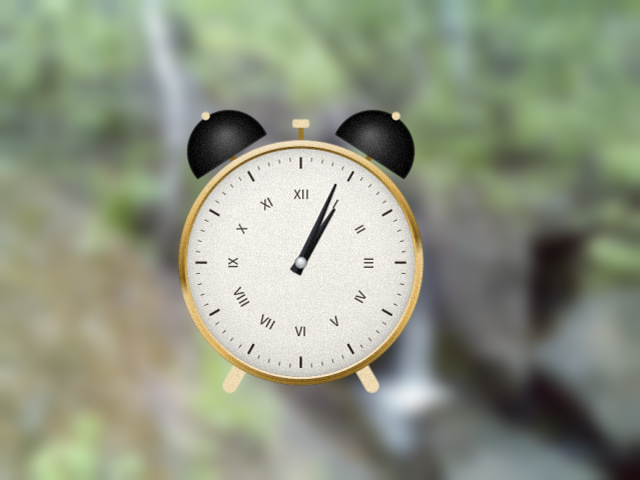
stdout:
h=1 m=4
